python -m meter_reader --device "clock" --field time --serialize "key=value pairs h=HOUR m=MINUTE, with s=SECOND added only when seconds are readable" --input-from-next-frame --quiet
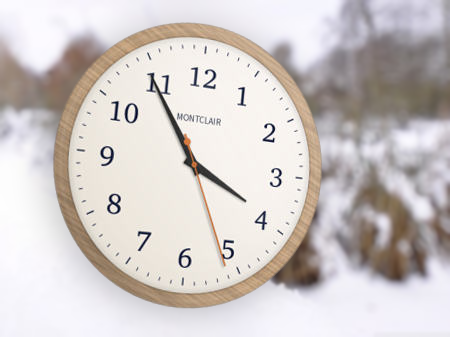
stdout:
h=3 m=54 s=26
